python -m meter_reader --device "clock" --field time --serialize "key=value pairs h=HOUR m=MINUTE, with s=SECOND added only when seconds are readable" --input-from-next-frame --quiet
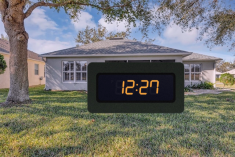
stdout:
h=12 m=27
